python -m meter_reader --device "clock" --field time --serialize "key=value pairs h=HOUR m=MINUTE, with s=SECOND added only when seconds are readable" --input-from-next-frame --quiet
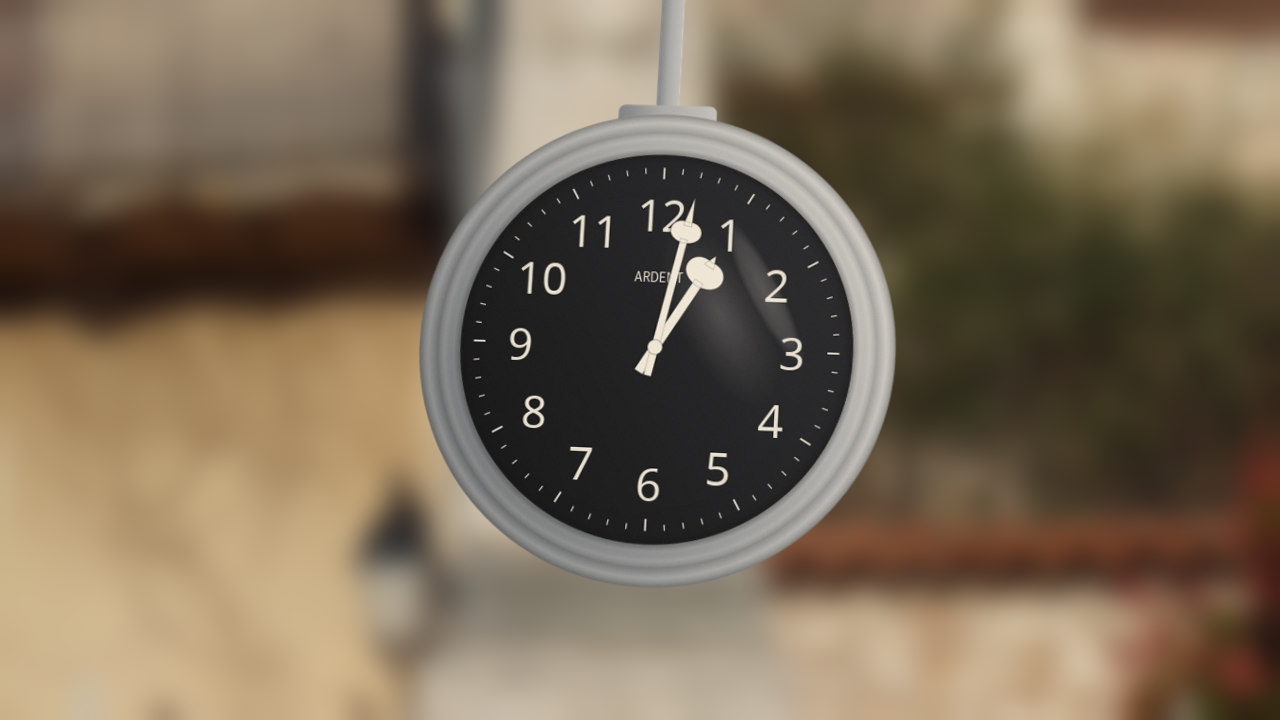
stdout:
h=1 m=2
